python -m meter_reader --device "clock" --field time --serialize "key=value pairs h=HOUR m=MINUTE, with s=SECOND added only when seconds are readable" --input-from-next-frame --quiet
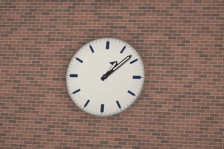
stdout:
h=1 m=8
